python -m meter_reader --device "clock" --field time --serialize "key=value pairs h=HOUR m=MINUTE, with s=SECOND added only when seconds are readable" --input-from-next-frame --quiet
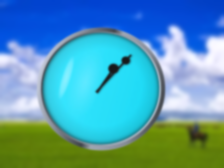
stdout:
h=1 m=7
